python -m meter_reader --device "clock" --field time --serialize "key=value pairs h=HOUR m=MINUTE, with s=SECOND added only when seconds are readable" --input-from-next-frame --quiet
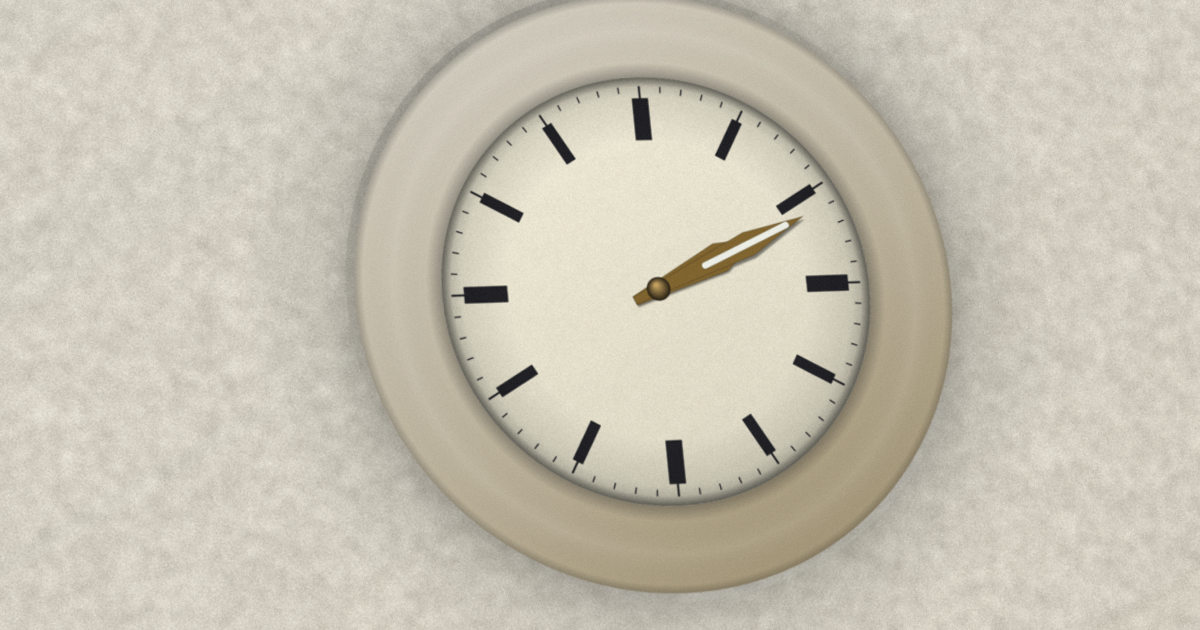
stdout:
h=2 m=11
